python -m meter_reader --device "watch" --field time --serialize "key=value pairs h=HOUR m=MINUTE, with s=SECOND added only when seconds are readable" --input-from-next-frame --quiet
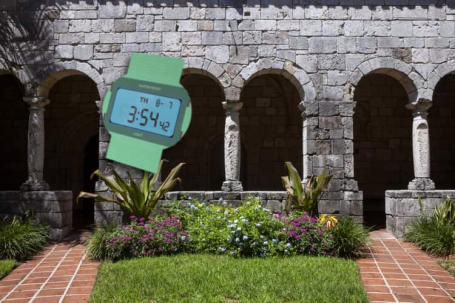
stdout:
h=3 m=54 s=42
